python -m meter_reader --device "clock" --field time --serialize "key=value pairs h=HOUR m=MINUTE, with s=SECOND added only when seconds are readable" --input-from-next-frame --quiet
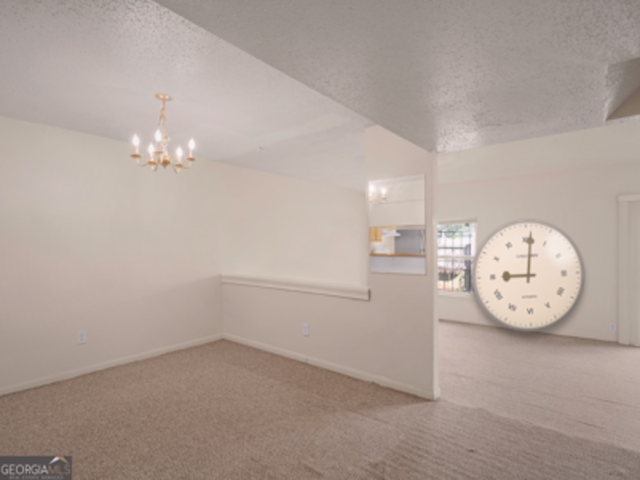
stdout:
h=9 m=1
